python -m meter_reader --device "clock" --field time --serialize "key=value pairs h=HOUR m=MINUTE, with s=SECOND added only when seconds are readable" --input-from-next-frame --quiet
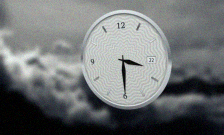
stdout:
h=3 m=30
